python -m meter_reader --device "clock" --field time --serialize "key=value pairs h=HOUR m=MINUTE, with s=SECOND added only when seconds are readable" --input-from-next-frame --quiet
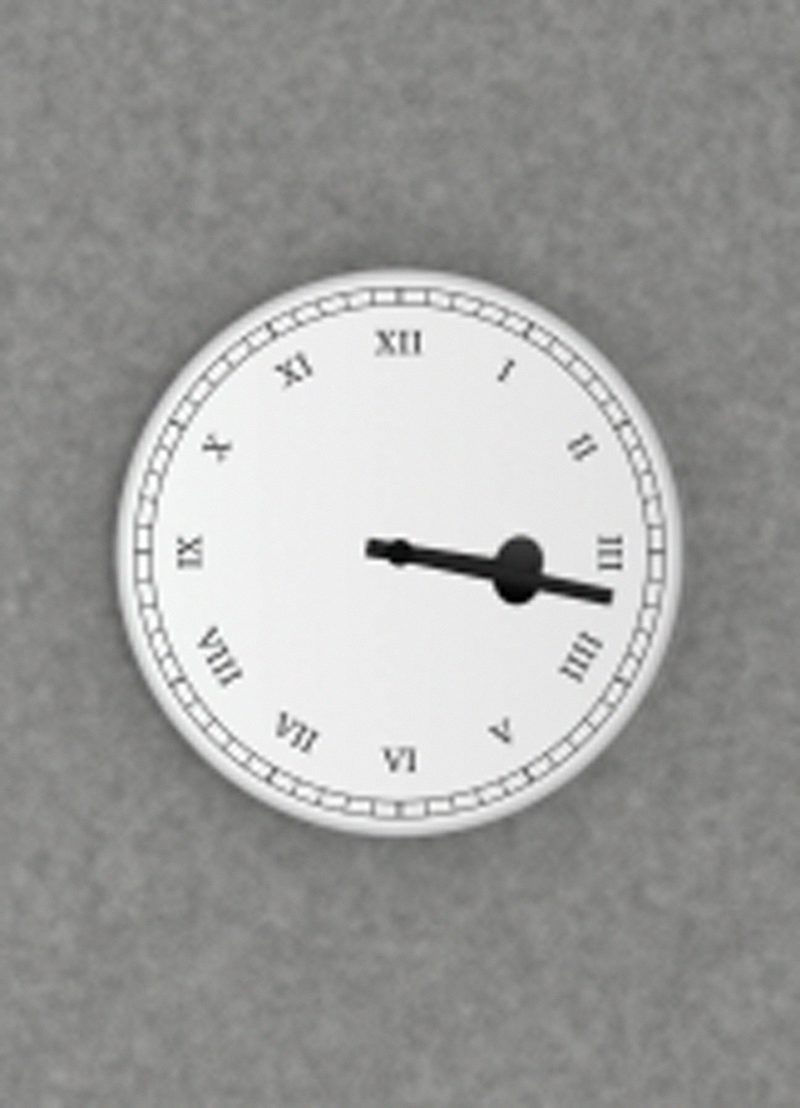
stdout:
h=3 m=17
